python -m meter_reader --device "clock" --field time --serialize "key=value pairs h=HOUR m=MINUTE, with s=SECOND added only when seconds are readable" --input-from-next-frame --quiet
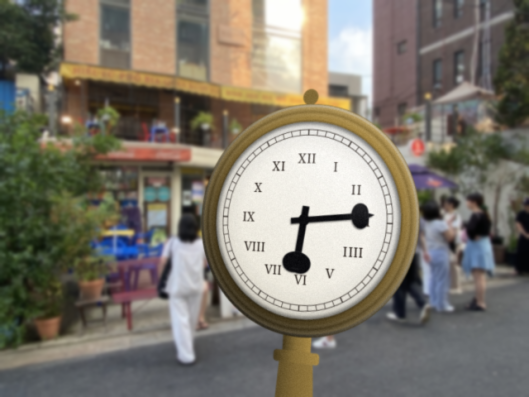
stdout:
h=6 m=14
